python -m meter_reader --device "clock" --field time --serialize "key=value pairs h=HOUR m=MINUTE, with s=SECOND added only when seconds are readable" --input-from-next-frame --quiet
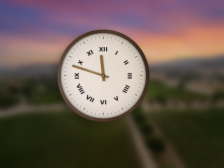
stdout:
h=11 m=48
